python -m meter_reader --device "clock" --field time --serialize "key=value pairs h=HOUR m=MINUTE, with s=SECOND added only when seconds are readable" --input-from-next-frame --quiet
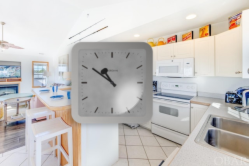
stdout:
h=10 m=51
